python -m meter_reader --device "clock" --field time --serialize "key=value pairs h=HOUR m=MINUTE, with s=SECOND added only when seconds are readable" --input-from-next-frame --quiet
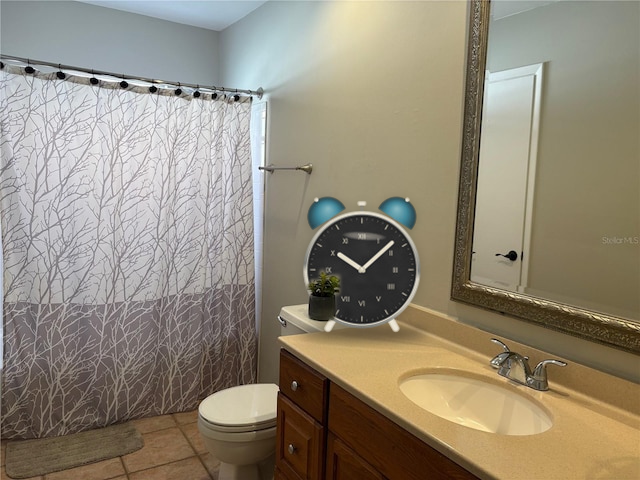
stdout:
h=10 m=8
